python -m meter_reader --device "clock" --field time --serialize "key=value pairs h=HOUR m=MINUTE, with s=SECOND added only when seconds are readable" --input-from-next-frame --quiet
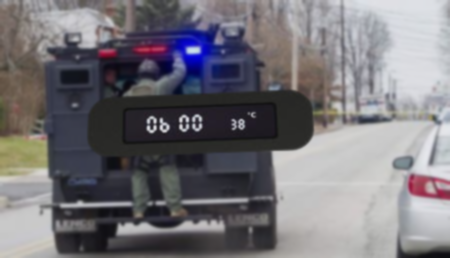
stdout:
h=6 m=0
